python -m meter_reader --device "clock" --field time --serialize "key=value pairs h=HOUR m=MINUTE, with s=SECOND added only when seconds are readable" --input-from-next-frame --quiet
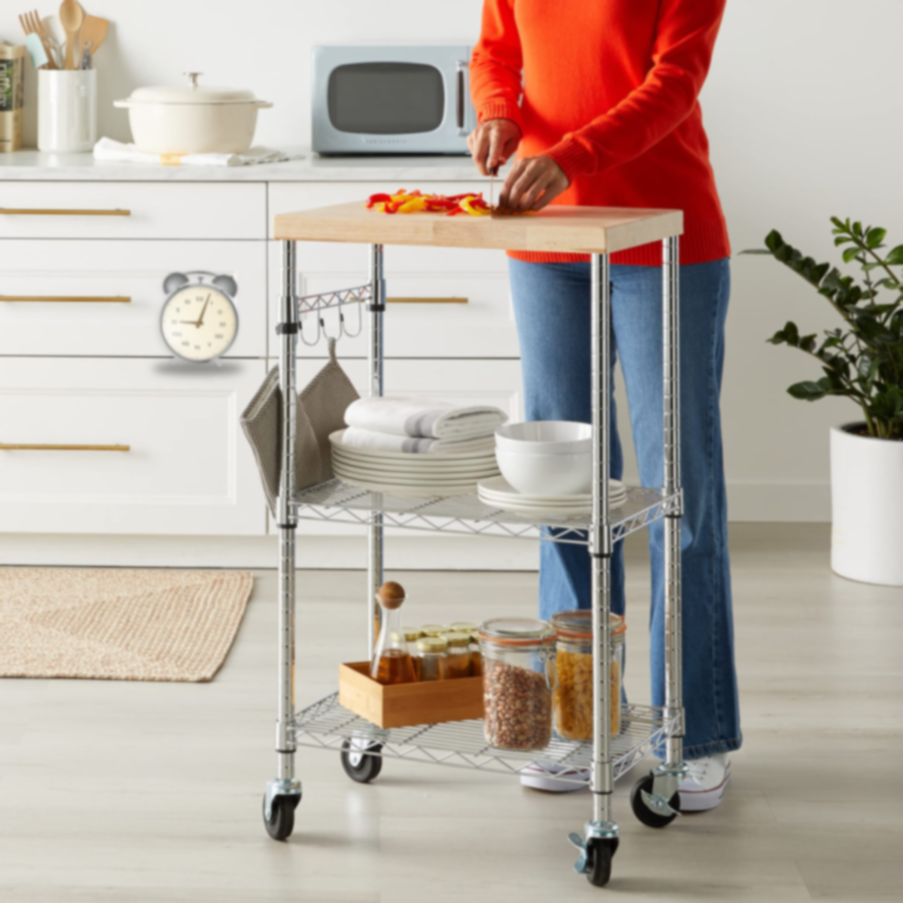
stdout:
h=9 m=3
